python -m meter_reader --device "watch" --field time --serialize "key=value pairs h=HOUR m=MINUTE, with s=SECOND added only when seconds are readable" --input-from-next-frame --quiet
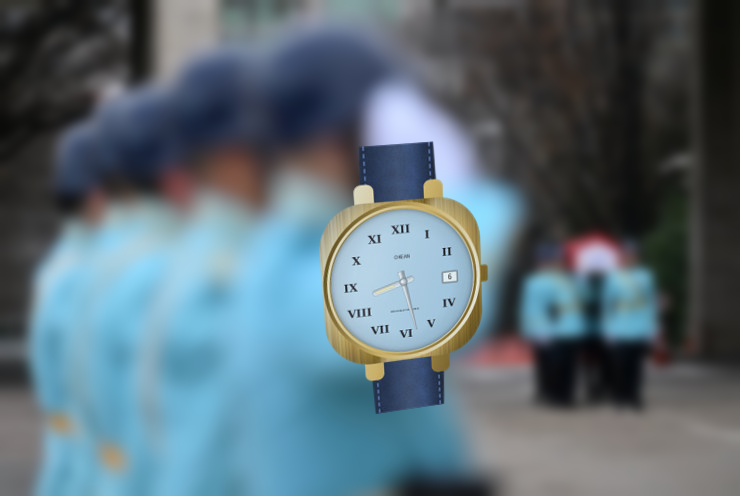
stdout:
h=8 m=28
